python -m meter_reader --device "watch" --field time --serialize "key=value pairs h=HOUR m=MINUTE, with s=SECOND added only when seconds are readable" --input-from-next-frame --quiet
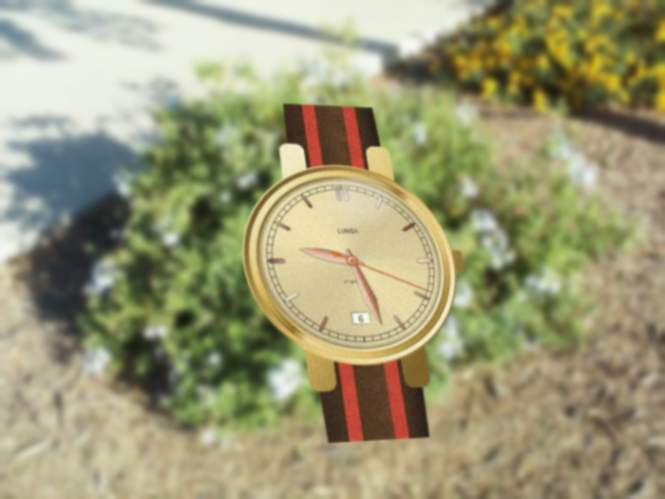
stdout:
h=9 m=27 s=19
